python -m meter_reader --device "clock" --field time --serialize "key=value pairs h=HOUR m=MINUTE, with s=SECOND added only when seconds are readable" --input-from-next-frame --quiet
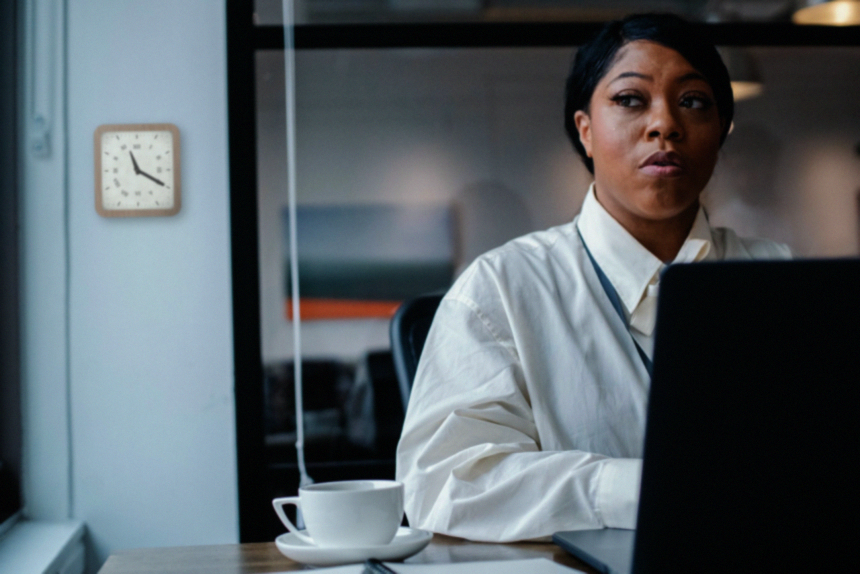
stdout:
h=11 m=20
